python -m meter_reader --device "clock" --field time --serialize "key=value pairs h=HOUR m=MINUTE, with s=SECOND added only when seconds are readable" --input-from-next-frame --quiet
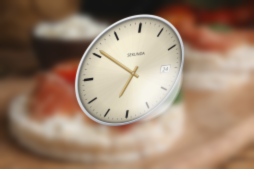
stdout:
h=6 m=51
